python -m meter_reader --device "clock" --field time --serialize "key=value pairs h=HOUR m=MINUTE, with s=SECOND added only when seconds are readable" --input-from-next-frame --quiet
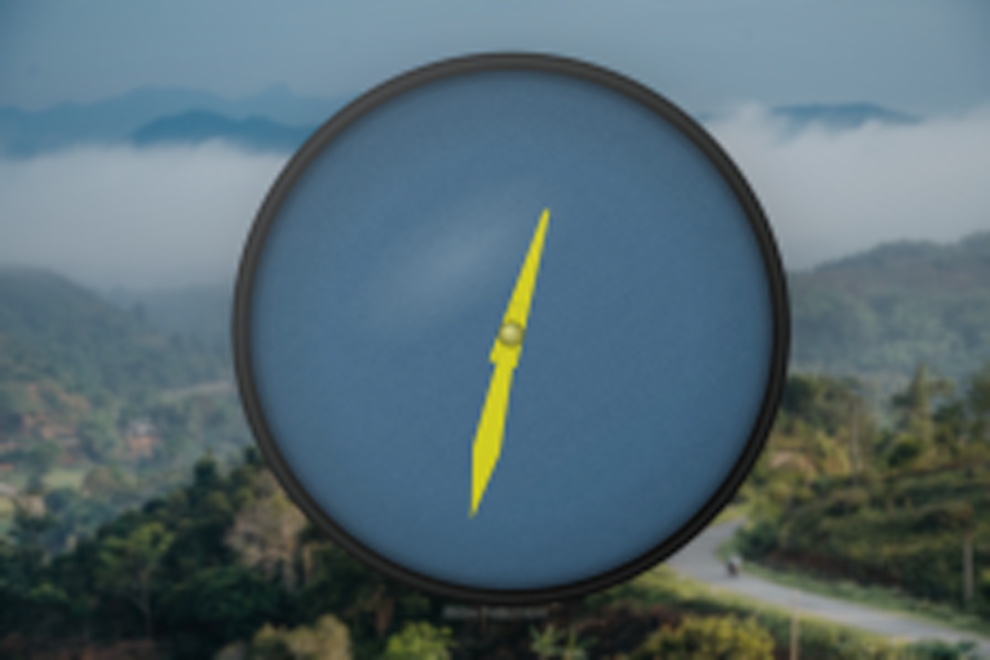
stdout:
h=12 m=32
